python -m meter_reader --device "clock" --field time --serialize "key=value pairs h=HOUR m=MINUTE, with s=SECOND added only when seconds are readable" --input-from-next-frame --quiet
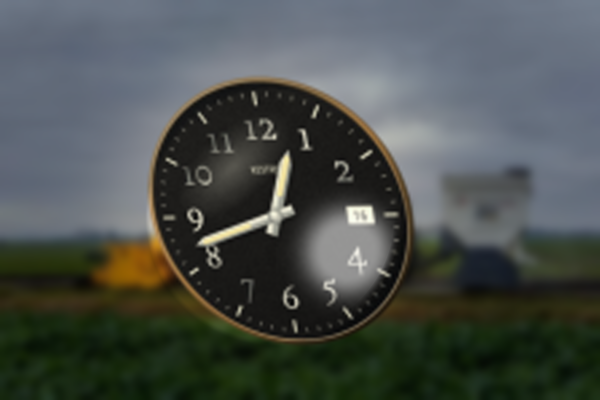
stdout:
h=12 m=42
